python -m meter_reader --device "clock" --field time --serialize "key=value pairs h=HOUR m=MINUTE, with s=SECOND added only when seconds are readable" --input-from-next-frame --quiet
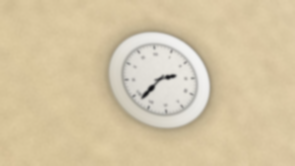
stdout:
h=2 m=38
